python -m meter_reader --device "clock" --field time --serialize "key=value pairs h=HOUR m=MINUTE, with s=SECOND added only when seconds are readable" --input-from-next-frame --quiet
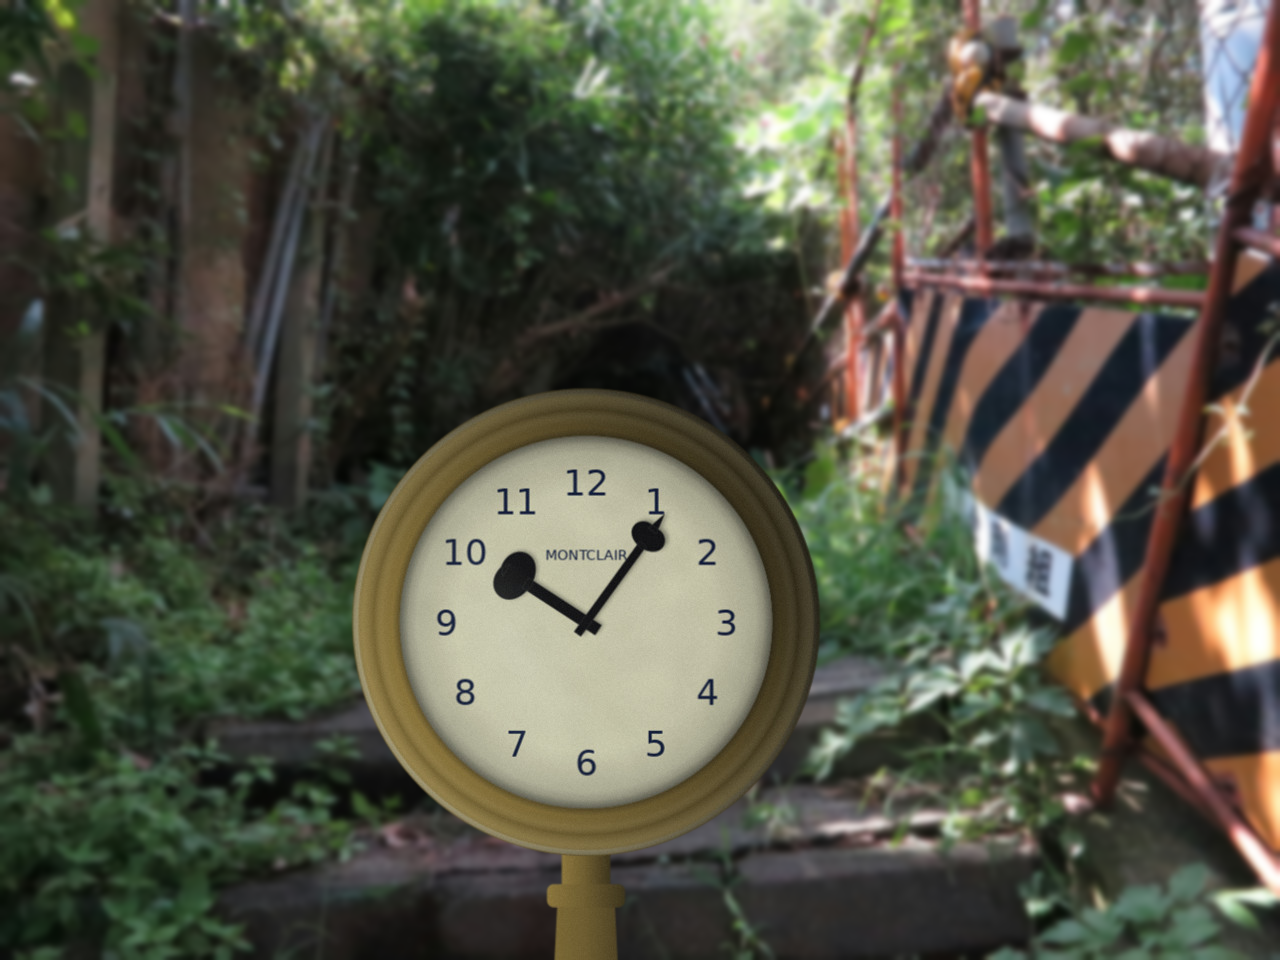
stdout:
h=10 m=6
